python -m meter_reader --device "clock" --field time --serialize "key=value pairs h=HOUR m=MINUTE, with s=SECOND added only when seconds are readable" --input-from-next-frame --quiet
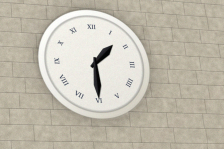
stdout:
h=1 m=30
